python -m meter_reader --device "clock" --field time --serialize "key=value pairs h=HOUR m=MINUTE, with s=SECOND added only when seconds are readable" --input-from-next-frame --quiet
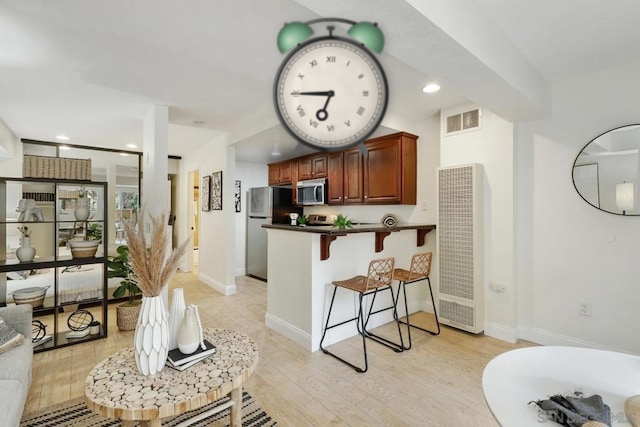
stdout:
h=6 m=45
